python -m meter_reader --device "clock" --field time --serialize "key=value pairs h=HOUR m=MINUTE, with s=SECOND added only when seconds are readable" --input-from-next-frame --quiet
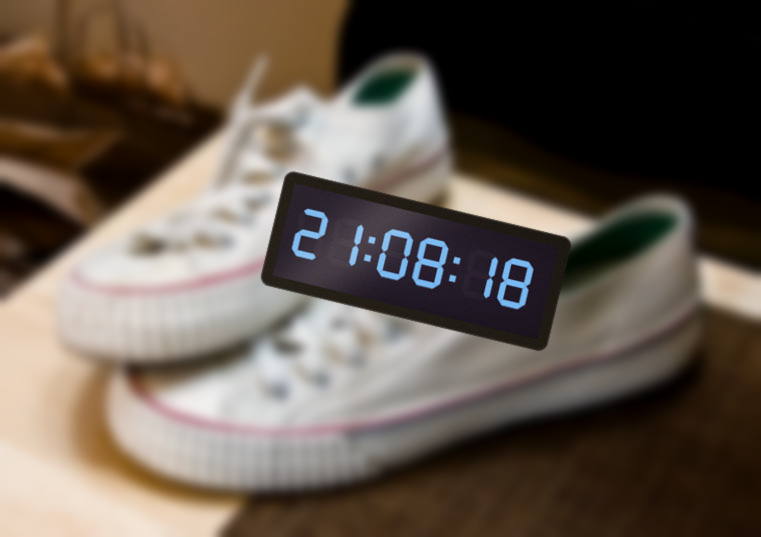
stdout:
h=21 m=8 s=18
